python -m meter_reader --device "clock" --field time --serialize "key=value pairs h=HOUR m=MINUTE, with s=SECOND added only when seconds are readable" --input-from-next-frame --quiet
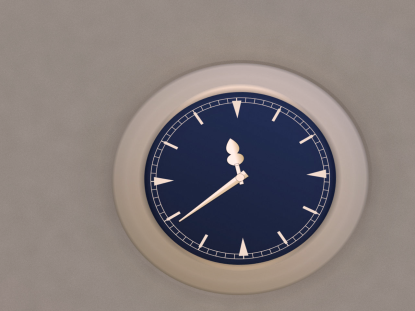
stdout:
h=11 m=39
